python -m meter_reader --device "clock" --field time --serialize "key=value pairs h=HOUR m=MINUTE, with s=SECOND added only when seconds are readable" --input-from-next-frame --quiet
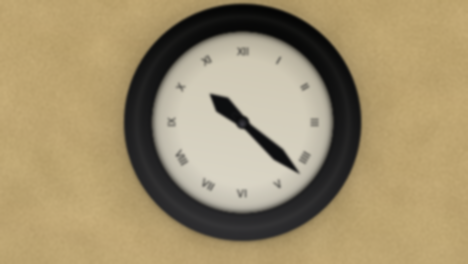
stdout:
h=10 m=22
